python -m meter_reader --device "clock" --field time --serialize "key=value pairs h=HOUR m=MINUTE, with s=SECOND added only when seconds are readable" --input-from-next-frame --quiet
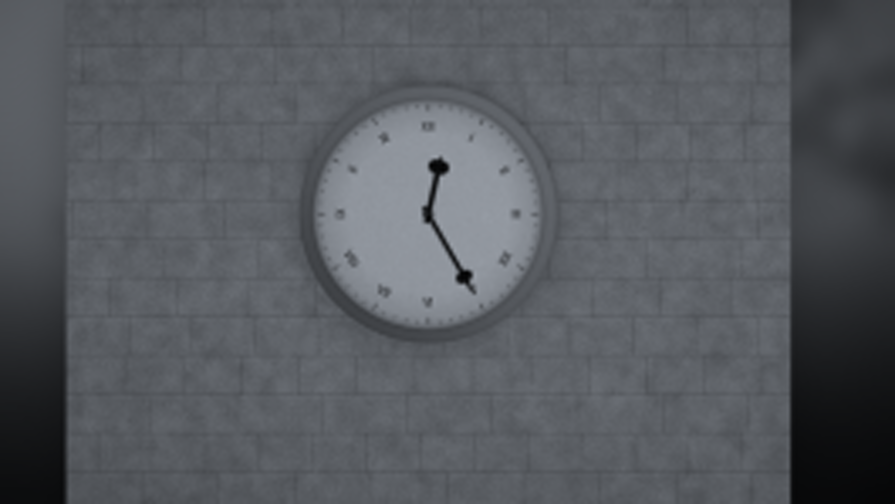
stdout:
h=12 m=25
